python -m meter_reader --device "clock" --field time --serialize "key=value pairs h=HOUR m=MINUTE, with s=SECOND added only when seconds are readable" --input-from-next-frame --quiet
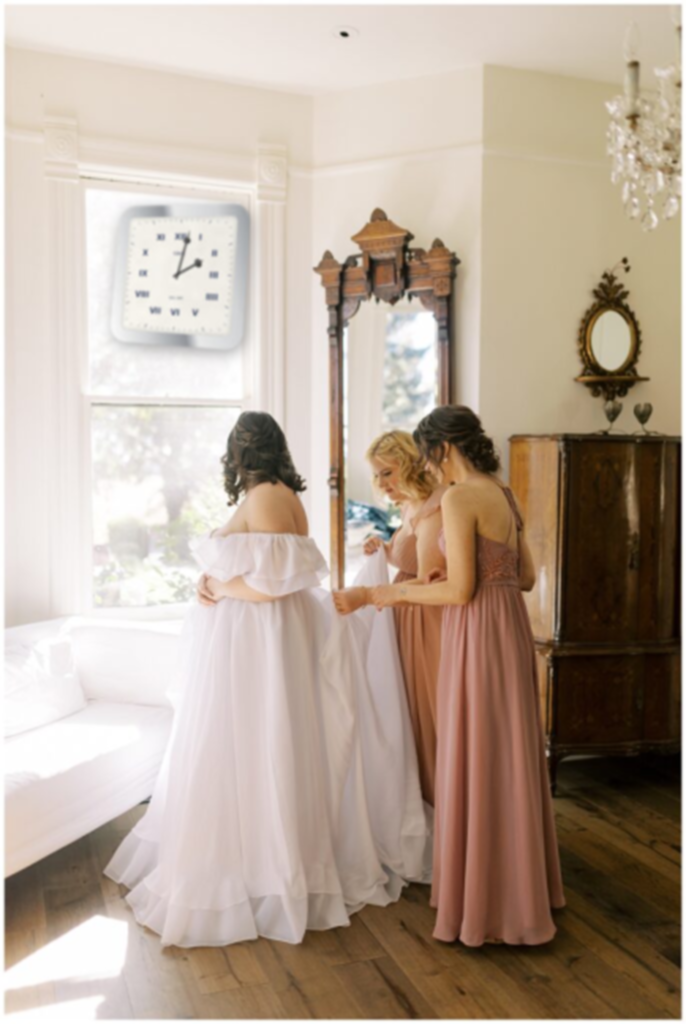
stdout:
h=2 m=2
